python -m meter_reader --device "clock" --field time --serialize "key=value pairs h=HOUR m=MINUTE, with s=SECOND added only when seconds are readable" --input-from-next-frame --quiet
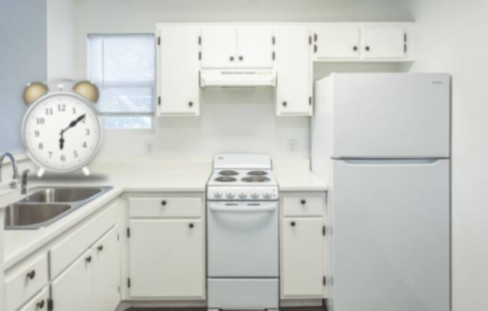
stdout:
h=6 m=9
